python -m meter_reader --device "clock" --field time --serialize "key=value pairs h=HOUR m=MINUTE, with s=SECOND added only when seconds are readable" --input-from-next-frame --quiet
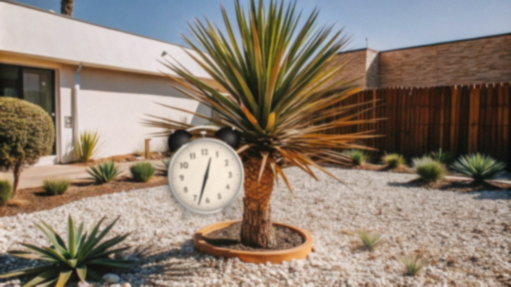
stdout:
h=12 m=33
